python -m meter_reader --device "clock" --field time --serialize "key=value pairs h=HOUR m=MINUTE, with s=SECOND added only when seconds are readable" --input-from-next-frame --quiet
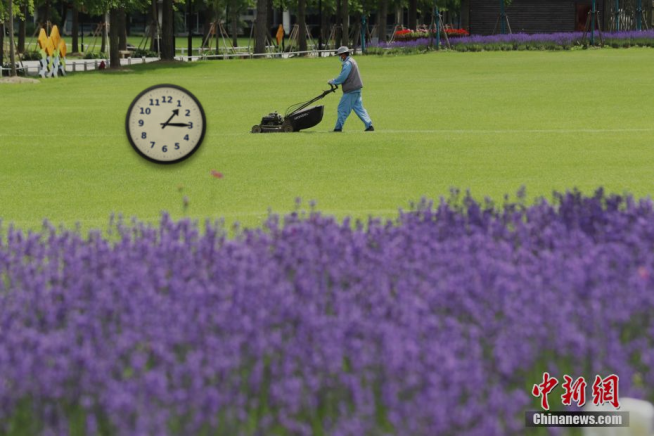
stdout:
h=1 m=15
